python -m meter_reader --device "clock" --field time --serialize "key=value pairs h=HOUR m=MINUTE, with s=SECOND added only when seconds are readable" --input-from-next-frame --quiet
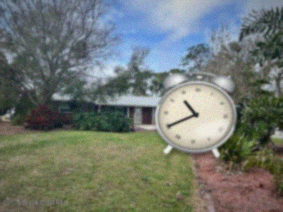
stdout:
h=10 m=40
